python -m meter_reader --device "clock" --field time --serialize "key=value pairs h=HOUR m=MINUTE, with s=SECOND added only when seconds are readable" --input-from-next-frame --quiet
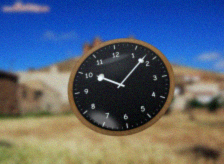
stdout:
h=10 m=8
